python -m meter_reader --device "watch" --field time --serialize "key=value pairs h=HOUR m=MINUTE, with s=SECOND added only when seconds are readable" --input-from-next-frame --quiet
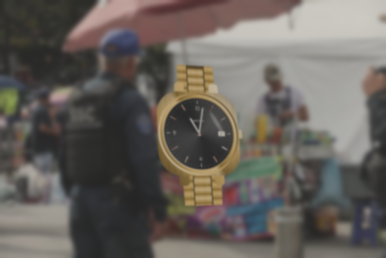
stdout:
h=11 m=2
